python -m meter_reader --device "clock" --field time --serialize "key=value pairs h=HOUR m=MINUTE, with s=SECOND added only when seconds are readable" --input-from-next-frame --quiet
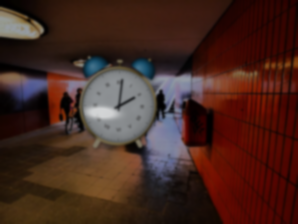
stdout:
h=2 m=1
